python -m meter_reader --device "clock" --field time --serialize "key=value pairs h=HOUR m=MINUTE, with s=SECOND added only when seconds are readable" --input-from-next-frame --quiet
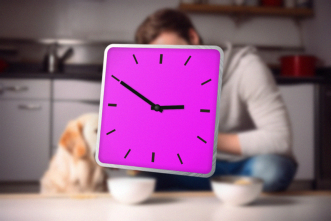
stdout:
h=2 m=50
